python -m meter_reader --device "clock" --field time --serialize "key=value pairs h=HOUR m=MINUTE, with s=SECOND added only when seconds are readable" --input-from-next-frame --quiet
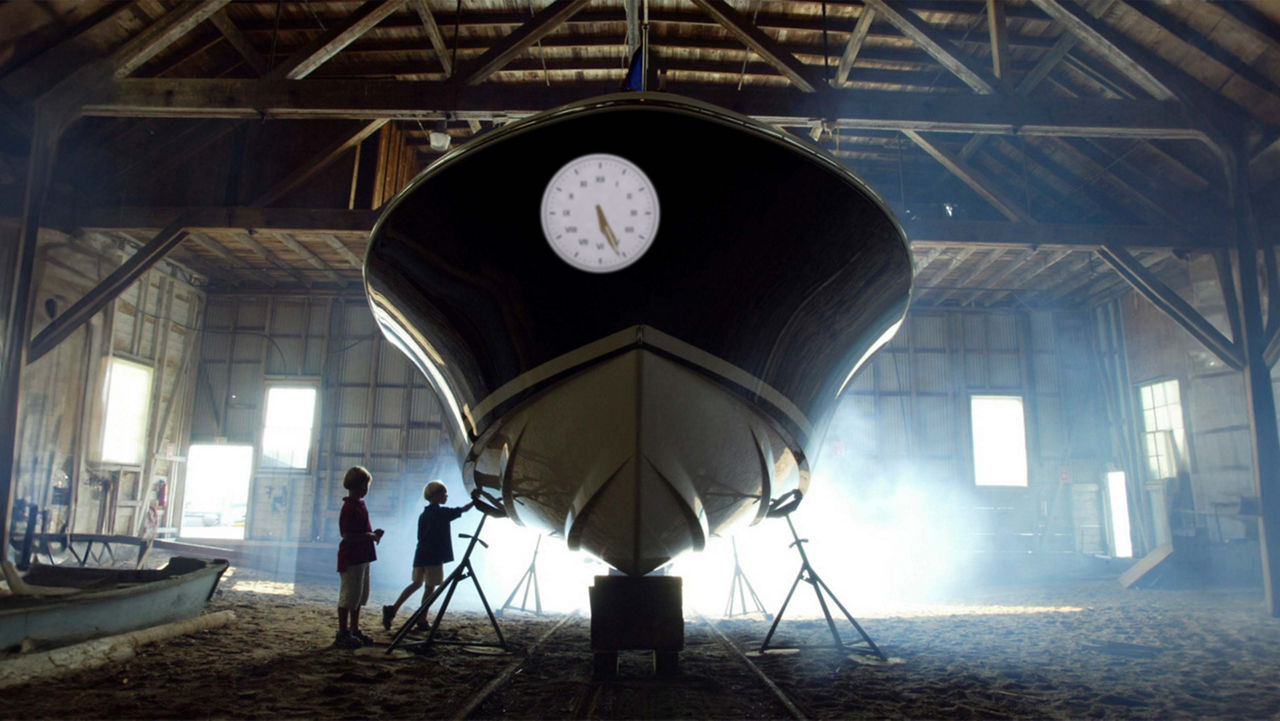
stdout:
h=5 m=26
